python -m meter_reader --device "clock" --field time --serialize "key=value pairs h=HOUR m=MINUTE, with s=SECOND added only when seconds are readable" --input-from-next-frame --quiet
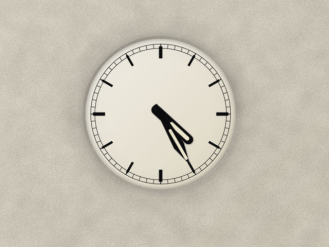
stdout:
h=4 m=25
